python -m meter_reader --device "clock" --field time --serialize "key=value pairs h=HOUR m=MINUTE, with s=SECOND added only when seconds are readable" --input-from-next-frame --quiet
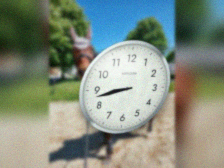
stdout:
h=8 m=43
